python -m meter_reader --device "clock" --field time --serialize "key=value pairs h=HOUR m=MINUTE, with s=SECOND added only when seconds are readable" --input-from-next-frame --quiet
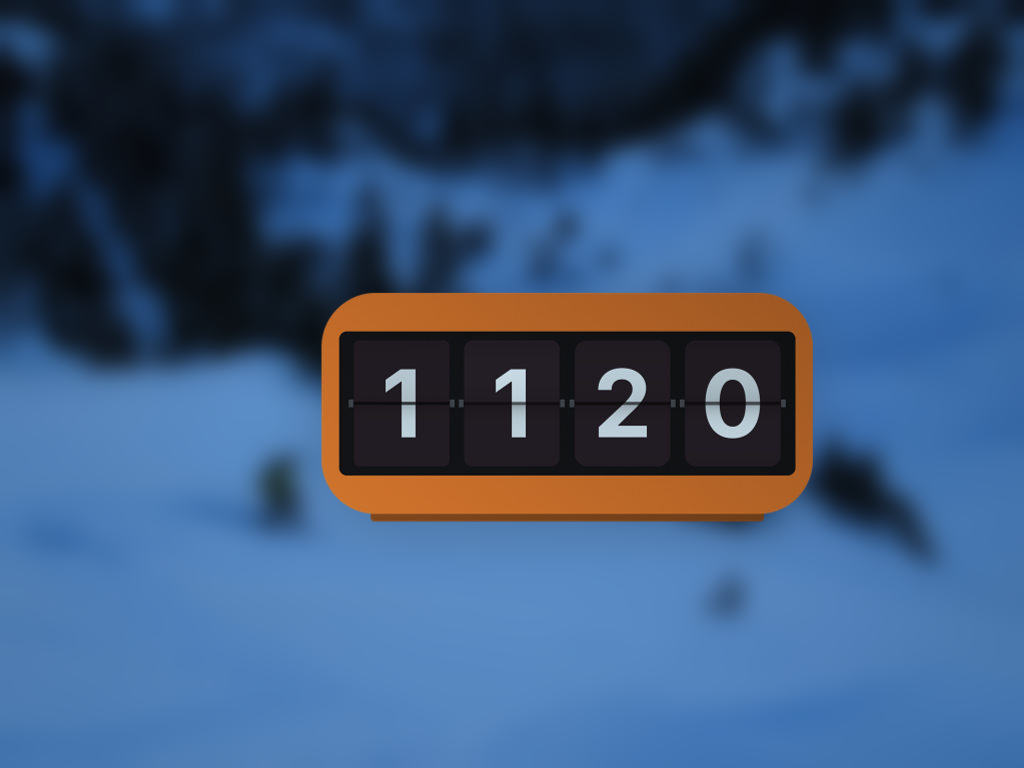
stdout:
h=11 m=20
